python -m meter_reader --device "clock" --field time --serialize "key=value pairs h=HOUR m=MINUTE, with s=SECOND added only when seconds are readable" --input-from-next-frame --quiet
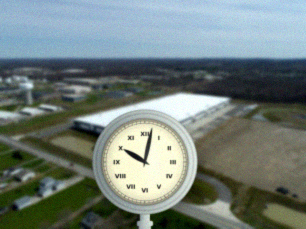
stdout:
h=10 m=2
